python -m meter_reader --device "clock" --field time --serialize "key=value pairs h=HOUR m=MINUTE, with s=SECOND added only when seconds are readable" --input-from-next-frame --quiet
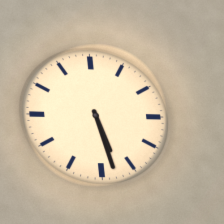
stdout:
h=5 m=28
